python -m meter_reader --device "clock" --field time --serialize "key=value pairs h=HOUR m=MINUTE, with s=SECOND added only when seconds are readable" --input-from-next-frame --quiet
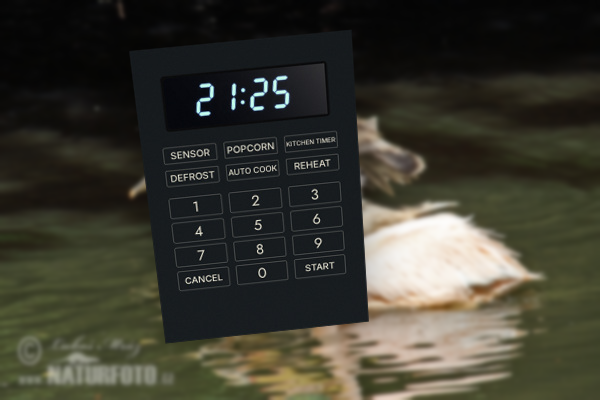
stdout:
h=21 m=25
